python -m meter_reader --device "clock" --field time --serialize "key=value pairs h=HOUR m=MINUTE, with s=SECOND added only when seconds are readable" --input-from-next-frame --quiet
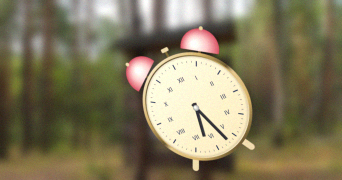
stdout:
h=6 m=27
